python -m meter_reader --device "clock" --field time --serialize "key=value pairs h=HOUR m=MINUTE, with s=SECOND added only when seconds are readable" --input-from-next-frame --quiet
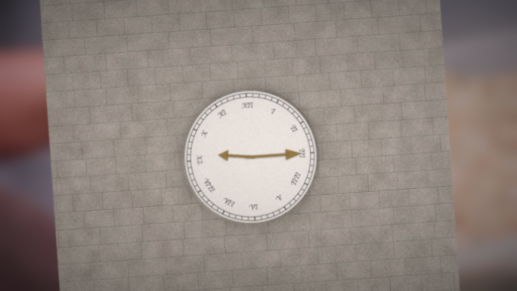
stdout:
h=9 m=15
